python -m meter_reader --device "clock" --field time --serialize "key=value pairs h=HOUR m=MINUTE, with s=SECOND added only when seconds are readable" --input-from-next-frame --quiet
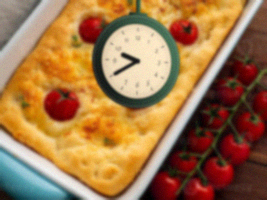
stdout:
h=9 m=40
